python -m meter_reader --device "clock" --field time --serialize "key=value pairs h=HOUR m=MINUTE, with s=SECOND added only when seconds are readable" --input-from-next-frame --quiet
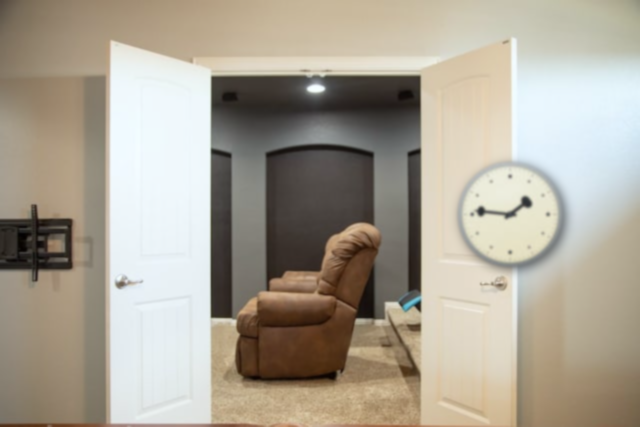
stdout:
h=1 m=46
